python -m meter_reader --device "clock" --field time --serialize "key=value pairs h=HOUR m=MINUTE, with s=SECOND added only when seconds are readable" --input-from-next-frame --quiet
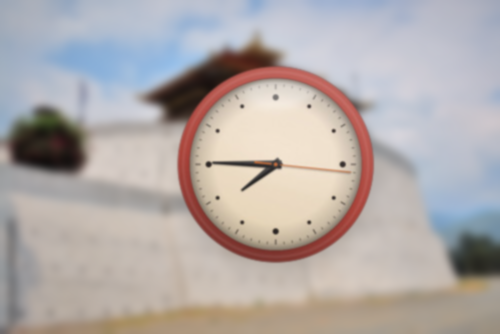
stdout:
h=7 m=45 s=16
